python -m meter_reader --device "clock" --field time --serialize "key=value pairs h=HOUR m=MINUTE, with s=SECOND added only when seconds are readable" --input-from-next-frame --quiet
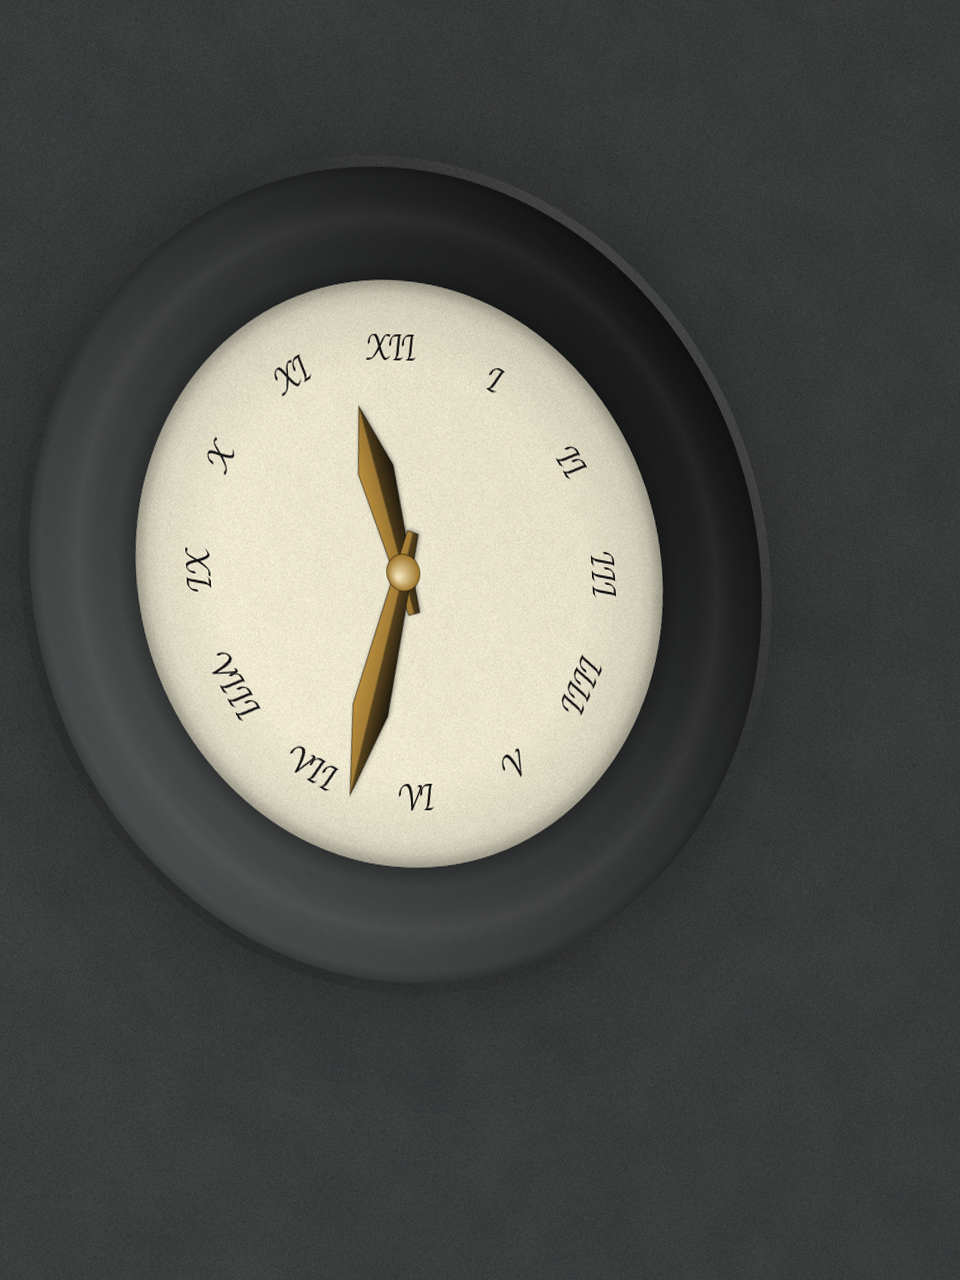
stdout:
h=11 m=33
